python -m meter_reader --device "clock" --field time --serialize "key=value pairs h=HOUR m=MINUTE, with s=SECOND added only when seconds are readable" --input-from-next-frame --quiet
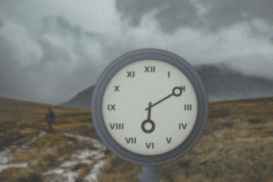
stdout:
h=6 m=10
